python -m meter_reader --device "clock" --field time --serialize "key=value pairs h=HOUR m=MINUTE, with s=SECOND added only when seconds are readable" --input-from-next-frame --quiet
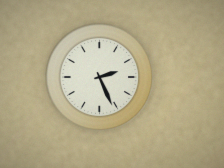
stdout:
h=2 m=26
